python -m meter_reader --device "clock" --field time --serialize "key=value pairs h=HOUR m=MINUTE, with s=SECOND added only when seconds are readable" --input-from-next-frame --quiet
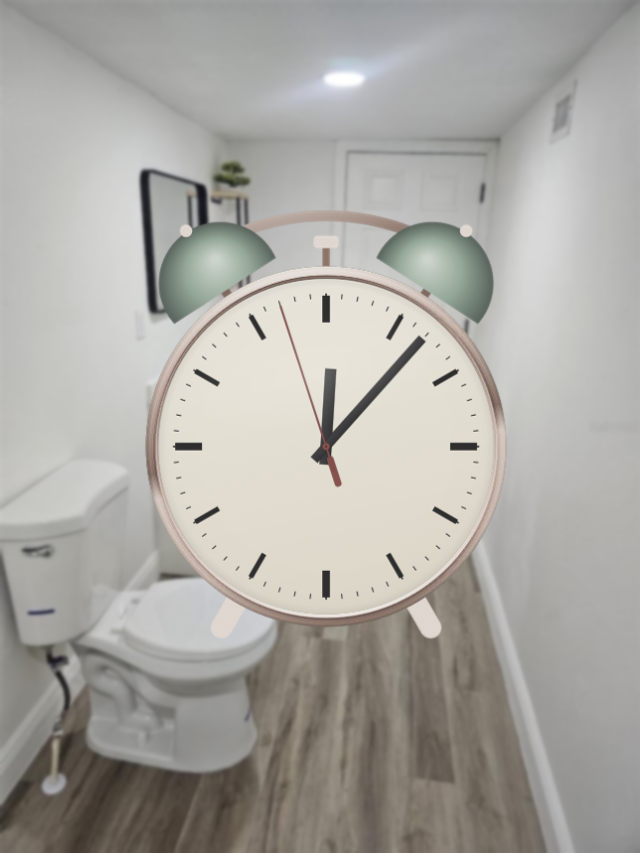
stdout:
h=12 m=6 s=57
